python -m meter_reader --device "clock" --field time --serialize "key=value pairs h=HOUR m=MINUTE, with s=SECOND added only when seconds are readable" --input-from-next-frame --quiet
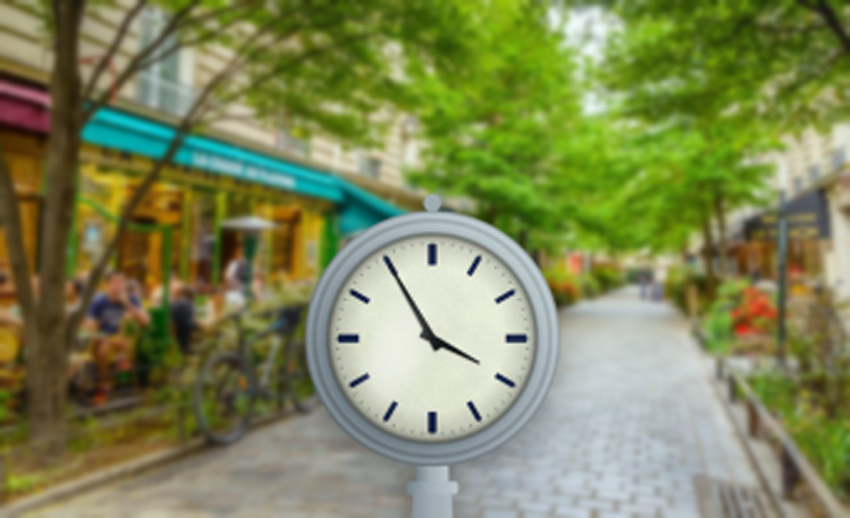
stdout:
h=3 m=55
